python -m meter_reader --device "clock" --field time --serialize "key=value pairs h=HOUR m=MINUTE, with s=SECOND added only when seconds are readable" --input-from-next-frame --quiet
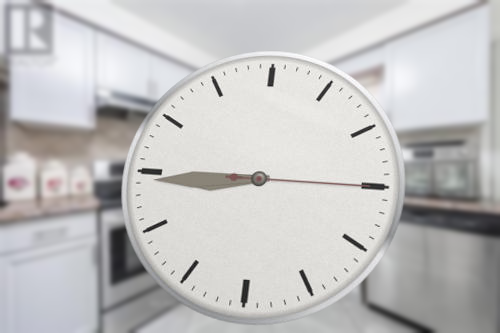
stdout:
h=8 m=44 s=15
